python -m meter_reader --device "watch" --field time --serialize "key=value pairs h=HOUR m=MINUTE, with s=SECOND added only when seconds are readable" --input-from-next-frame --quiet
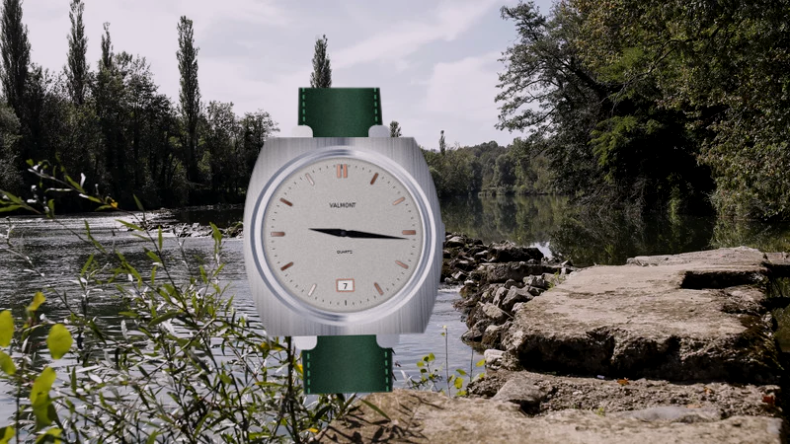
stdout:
h=9 m=16
